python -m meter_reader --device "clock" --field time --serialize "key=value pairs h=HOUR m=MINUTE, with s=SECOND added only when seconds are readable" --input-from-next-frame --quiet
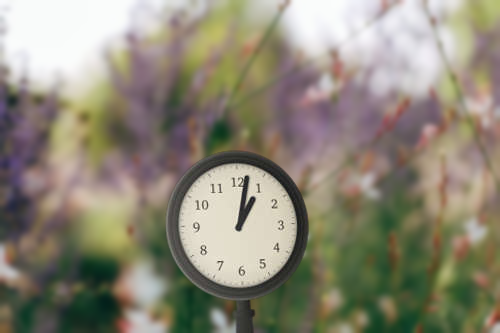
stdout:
h=1 m=2
